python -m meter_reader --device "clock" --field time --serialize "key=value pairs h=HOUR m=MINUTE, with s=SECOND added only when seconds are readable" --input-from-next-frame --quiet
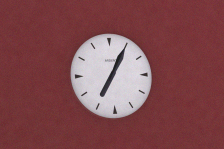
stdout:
h=7 m=5
